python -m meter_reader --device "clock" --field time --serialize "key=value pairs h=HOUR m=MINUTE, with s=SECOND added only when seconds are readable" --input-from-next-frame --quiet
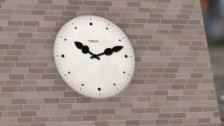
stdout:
h=10 m=12
